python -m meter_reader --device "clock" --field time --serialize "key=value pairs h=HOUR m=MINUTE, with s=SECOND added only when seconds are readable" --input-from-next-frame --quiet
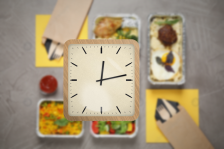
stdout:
h=12 m=13
